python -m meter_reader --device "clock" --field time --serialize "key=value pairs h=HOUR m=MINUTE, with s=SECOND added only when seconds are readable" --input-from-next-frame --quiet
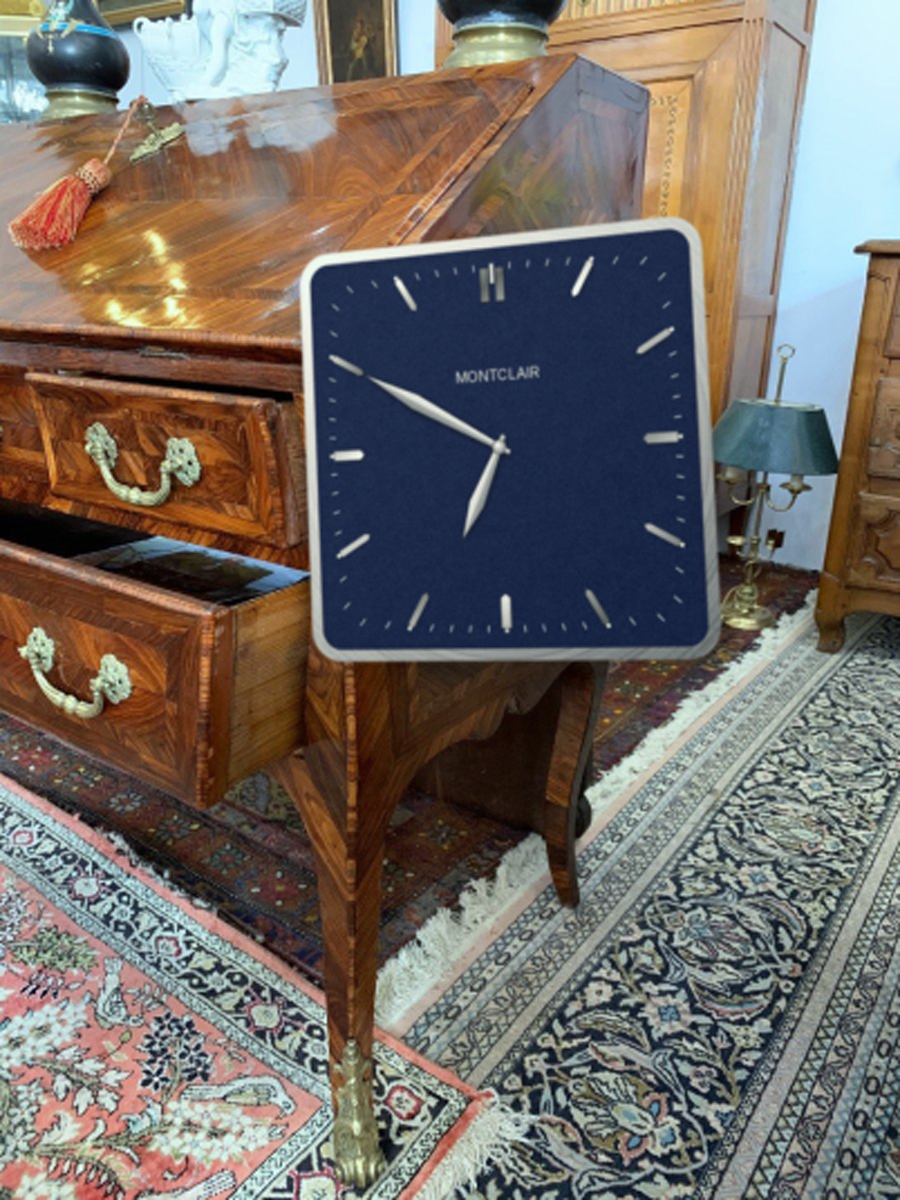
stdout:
h=6 m=50
